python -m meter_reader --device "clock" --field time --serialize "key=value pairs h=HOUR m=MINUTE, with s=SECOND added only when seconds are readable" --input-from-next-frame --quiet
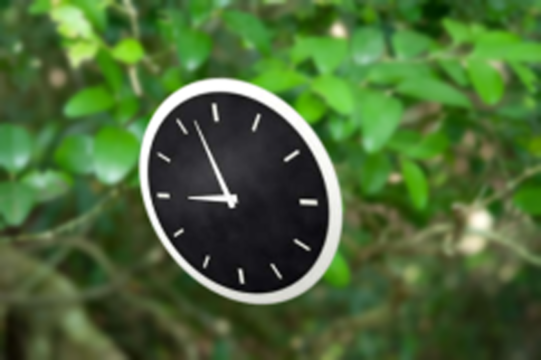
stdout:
h=8 m=57
